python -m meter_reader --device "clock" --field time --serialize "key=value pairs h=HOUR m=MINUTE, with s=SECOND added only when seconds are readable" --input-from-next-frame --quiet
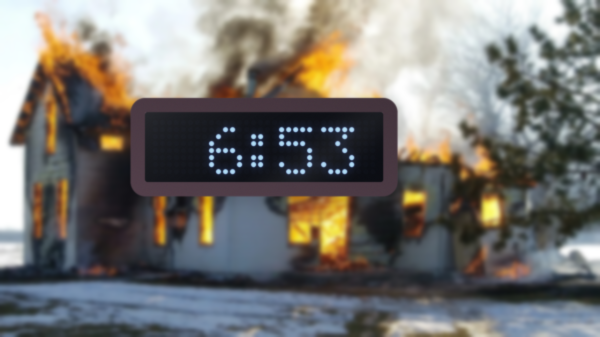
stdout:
h=6 m=53
